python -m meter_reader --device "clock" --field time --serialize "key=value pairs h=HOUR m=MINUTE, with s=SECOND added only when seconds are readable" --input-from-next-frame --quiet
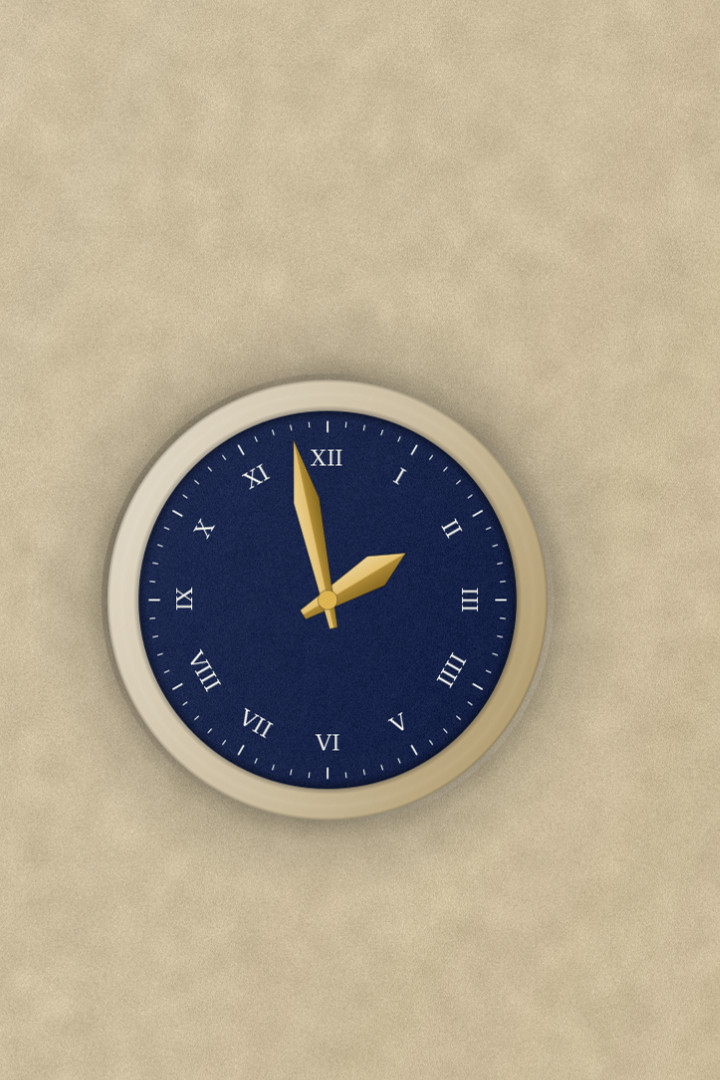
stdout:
h=1 m=58
